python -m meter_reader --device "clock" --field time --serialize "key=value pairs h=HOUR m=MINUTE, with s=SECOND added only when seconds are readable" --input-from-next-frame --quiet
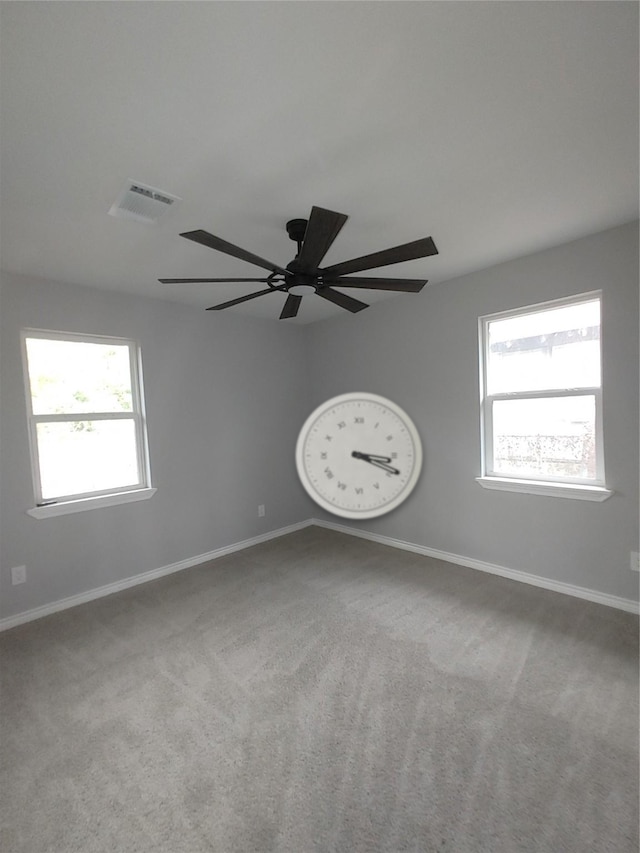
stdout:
h=3 m=19
